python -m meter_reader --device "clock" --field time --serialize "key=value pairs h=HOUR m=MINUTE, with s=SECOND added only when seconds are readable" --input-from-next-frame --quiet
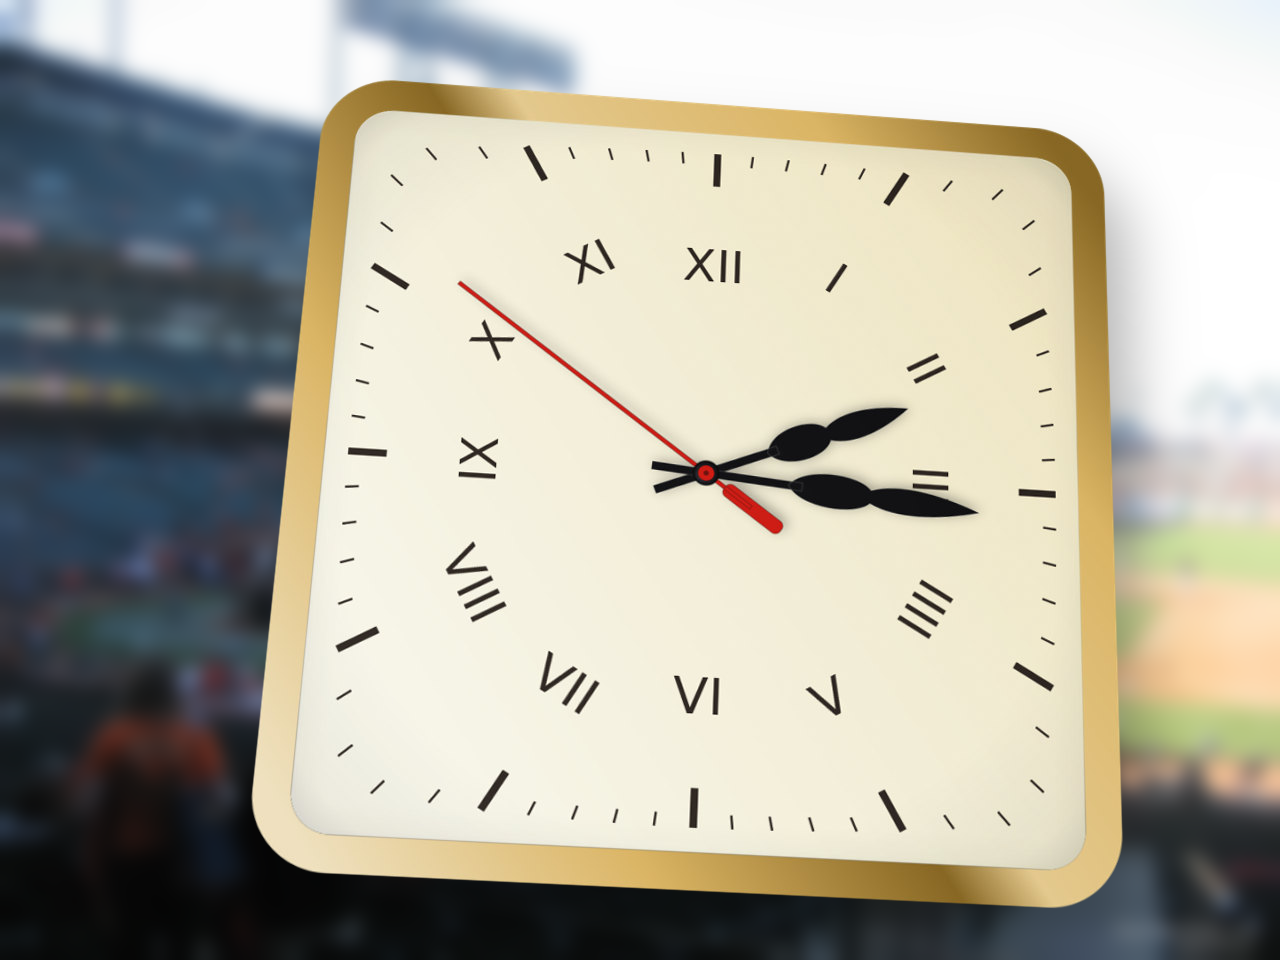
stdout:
h=2 m=15 s=51
